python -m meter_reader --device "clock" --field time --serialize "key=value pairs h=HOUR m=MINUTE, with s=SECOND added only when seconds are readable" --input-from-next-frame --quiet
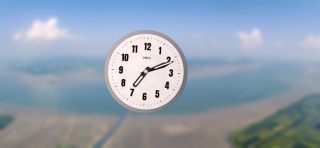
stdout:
h=7 m=11
